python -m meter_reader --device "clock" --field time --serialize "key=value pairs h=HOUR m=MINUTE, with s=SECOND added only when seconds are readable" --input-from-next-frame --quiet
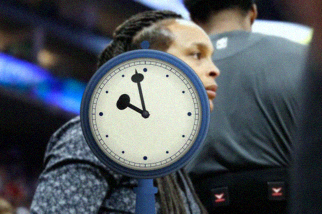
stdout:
h=9 m=58
